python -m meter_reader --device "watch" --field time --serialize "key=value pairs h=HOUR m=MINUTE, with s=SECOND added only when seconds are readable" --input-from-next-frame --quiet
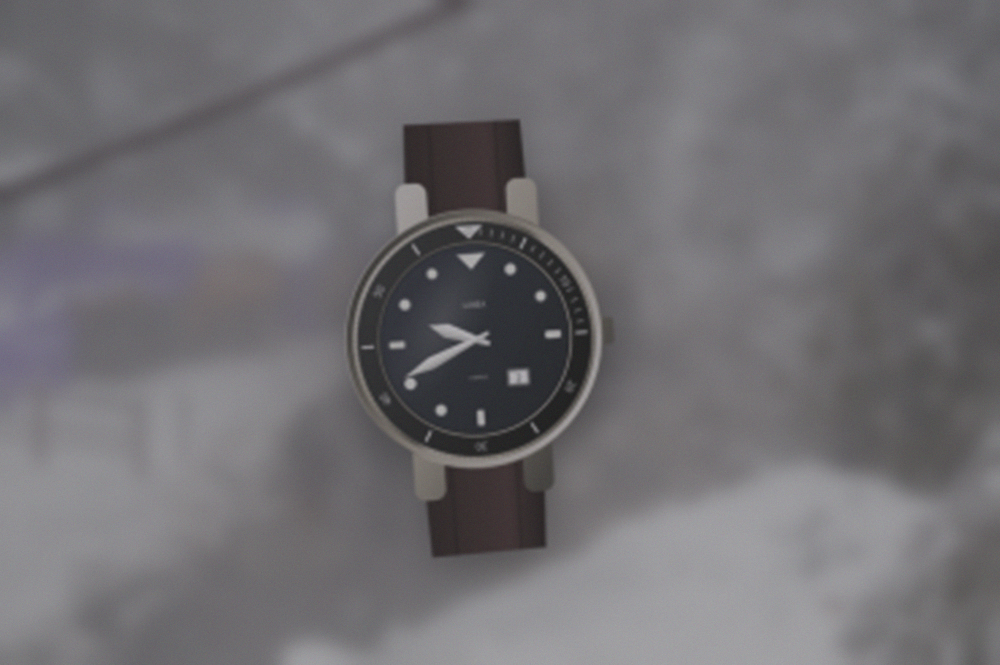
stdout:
h=9 m=41
